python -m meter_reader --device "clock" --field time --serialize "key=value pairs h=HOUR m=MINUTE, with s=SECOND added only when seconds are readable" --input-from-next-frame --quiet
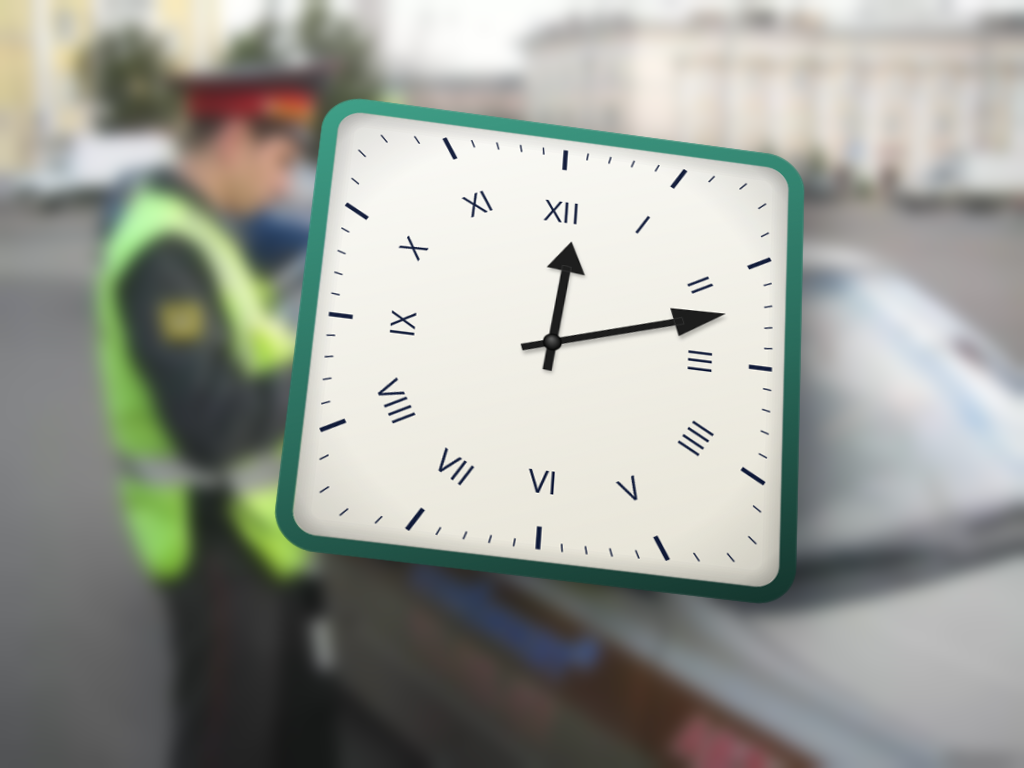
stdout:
h=12 m=12
